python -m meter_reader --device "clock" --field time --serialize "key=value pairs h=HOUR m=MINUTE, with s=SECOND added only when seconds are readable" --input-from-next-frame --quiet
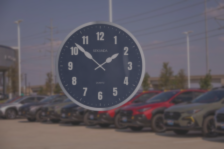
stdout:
h=1 m=52
